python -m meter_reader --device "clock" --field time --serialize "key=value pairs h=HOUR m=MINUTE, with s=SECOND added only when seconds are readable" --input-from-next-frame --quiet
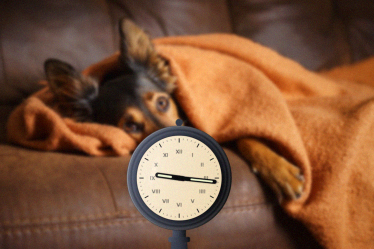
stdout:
h=9 m=16
